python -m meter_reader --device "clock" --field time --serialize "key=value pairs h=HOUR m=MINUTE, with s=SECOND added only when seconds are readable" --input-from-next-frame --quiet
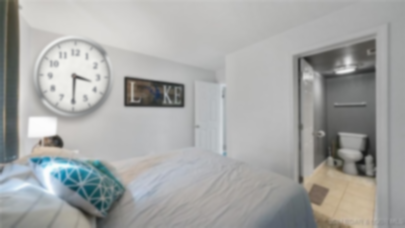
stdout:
h=3 m=30
